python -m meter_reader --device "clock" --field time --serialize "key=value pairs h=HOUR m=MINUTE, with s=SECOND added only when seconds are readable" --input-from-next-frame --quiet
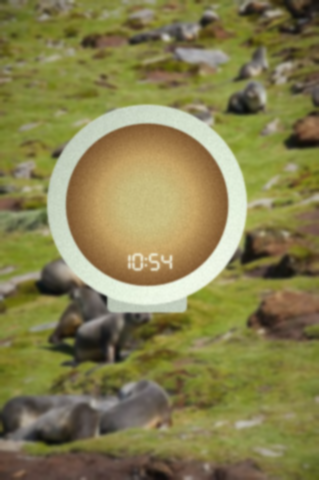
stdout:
h=10 m=54
